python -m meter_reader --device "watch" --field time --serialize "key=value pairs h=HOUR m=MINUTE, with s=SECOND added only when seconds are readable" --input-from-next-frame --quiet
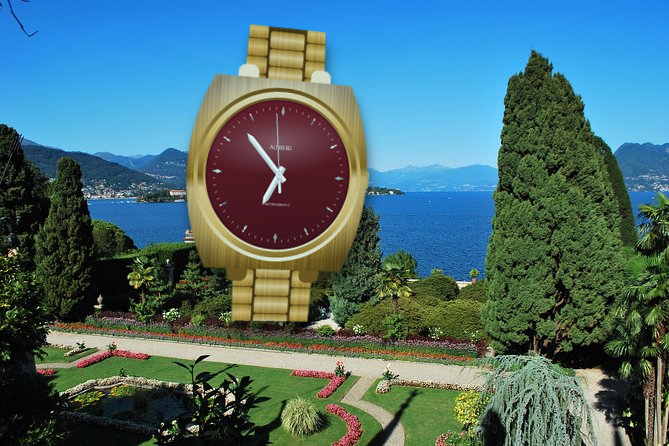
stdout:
h=6 m=52 s=59
